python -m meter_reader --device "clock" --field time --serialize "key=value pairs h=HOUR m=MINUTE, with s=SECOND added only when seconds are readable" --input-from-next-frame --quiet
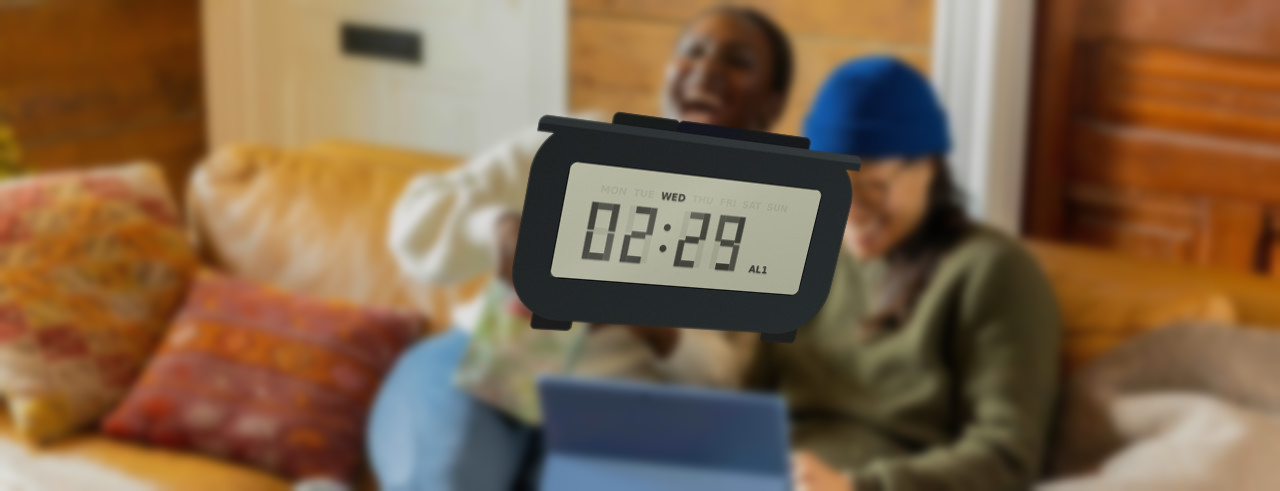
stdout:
h=2 m=29
